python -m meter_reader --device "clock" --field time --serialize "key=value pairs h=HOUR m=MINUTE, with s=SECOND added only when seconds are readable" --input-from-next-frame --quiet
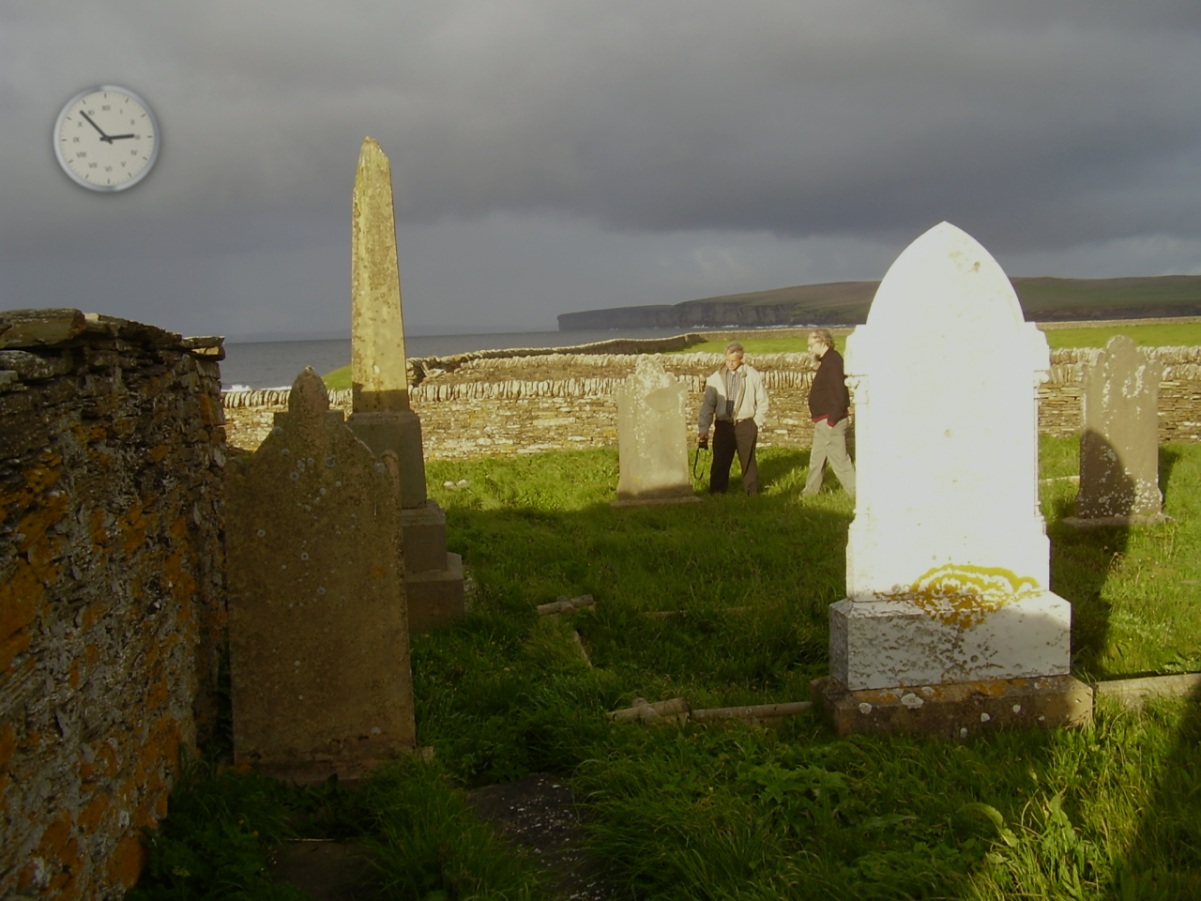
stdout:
h=2 m=53
